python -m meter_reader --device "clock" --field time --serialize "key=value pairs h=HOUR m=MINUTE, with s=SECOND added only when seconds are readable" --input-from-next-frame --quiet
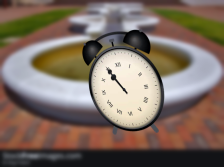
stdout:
h=10 m=55
